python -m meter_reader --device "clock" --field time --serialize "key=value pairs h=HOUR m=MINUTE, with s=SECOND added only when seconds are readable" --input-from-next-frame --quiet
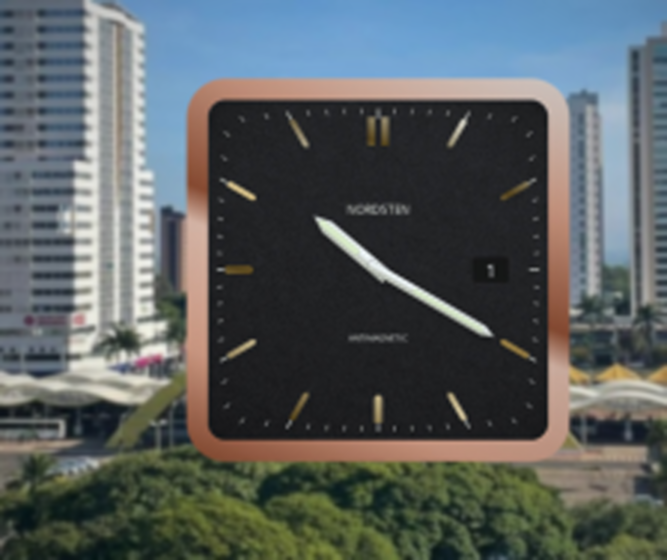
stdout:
h=10 m=20
